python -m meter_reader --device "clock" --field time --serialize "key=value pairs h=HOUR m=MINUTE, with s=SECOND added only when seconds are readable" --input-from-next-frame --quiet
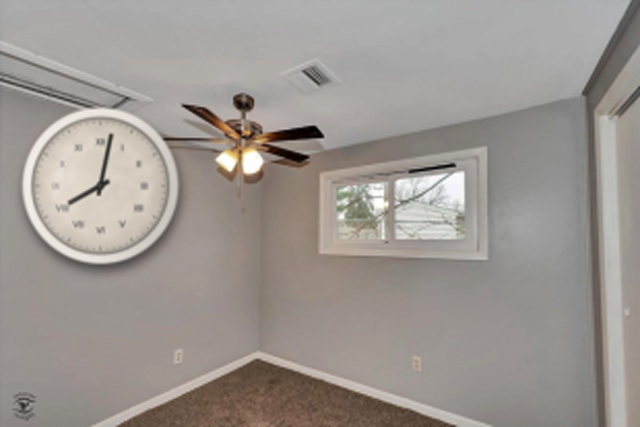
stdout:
h=8 m=2
